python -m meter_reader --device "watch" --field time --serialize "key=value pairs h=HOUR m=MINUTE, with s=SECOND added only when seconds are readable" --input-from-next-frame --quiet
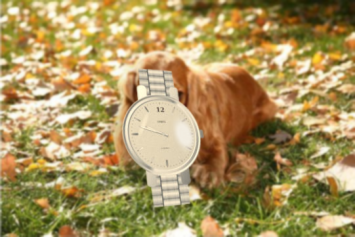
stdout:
h=9 m=48
